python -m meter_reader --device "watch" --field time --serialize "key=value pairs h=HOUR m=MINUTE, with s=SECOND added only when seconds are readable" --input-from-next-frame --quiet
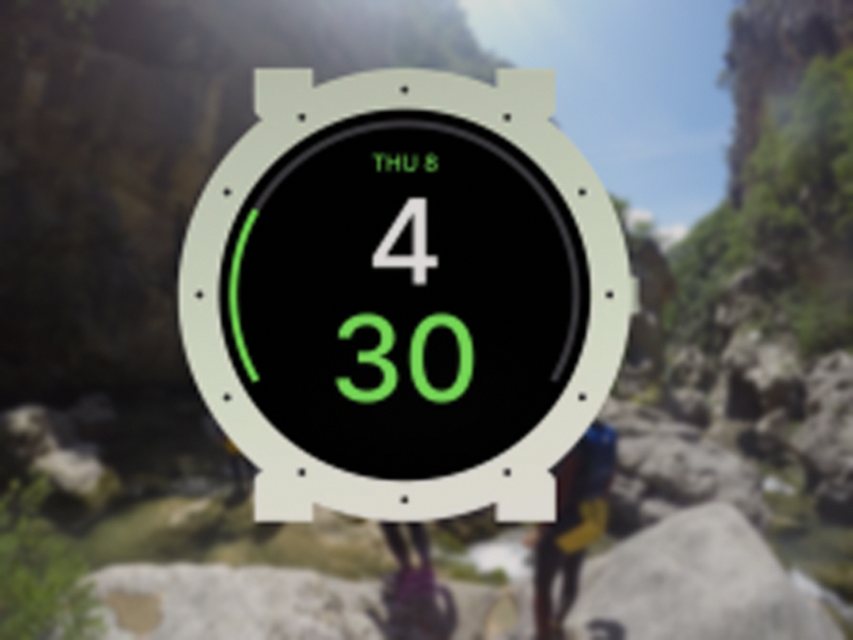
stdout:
h=4 m=30
